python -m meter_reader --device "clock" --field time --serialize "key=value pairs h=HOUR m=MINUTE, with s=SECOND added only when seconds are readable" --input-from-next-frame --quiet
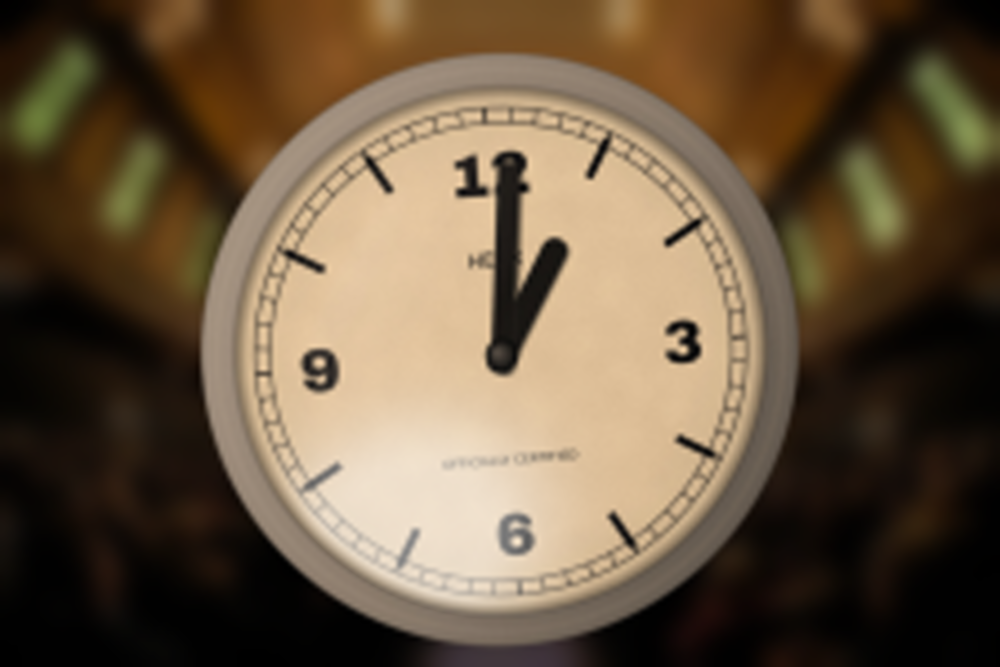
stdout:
h=1 m=1
